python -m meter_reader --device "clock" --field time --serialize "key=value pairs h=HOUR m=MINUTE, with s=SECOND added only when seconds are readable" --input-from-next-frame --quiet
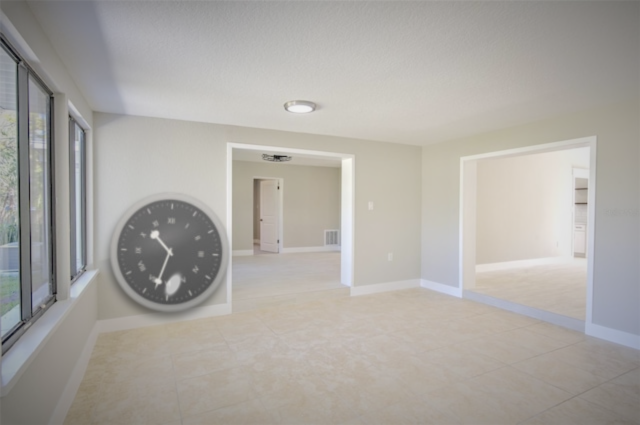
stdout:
h=10 m=33
